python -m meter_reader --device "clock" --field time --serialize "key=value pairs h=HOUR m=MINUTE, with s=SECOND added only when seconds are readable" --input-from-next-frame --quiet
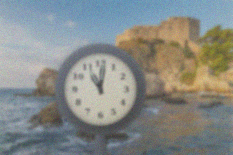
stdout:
h=11 m=1
